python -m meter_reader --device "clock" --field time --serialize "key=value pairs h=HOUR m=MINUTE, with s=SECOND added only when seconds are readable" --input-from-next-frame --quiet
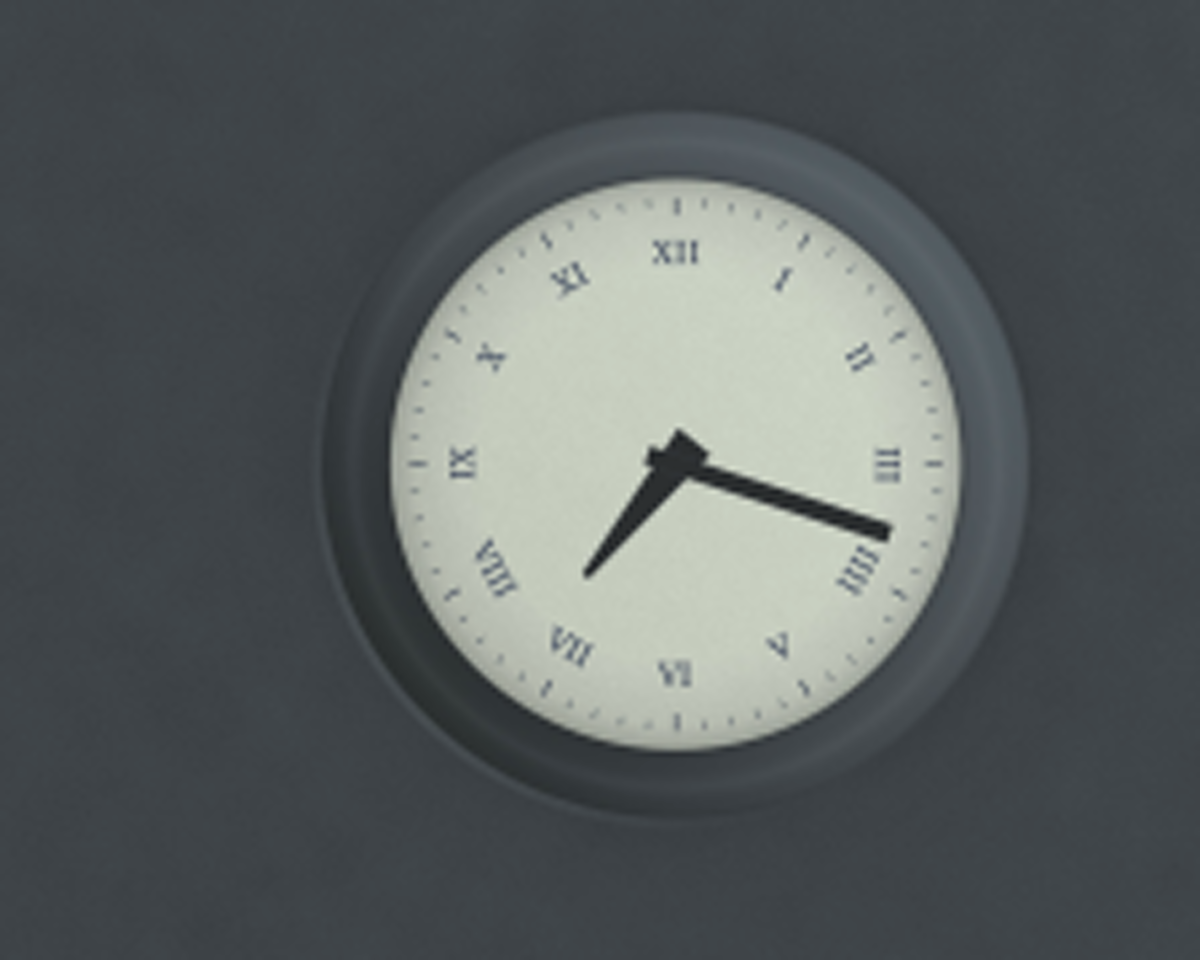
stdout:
h=7 m=18
